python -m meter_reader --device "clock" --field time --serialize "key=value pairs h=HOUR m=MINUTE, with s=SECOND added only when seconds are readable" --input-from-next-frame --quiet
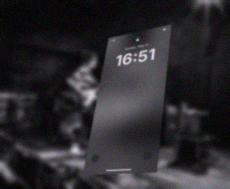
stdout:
h=16 m=51
